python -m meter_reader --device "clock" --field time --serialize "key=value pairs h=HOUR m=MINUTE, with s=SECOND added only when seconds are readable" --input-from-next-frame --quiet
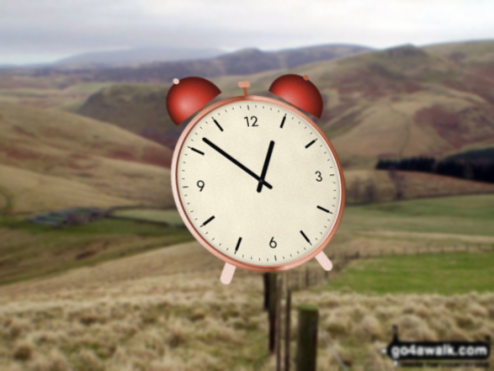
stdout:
h=12 m=52
